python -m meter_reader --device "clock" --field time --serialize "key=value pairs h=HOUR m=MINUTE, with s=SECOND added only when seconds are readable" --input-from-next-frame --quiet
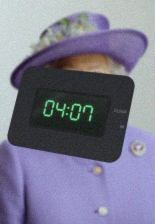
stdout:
h=4 m=7
